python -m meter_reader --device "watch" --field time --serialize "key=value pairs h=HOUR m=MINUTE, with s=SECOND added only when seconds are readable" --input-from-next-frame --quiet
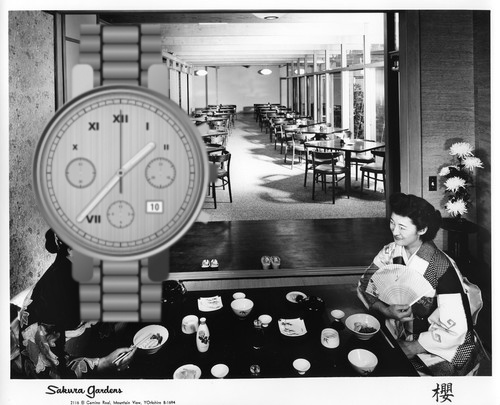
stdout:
h=1 m=37
